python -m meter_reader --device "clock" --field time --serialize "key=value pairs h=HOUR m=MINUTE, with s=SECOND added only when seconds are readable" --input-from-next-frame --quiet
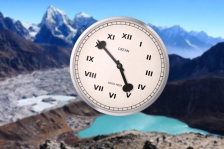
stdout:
h=4 m=51
